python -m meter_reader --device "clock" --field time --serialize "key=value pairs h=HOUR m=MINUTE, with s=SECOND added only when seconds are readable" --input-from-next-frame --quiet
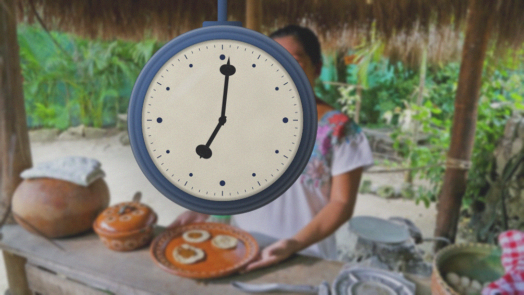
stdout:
h=7 m=1
